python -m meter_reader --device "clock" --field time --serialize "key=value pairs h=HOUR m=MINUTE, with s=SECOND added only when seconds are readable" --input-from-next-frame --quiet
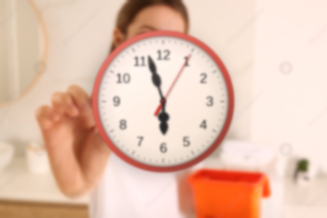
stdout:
h=5 m=57 s=5
